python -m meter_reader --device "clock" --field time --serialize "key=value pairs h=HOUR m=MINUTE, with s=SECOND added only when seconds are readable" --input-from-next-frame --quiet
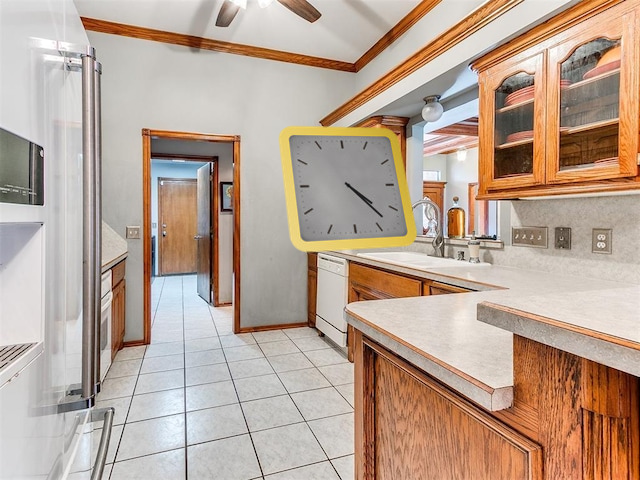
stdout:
h=4 m=23
